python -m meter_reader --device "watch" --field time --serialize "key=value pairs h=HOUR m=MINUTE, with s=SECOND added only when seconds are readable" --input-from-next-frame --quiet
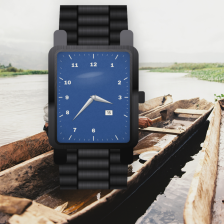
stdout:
h=3 m=37
